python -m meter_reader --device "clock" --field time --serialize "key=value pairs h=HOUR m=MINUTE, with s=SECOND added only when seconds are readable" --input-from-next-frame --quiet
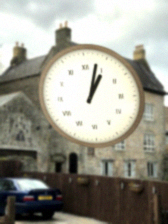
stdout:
h=1 m=3
